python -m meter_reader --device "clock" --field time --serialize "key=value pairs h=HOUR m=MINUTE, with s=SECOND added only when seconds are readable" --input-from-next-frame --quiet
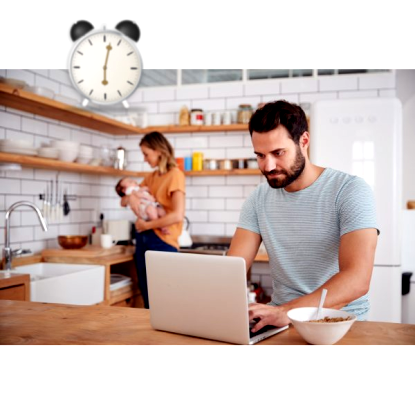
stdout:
h=6 m=2
